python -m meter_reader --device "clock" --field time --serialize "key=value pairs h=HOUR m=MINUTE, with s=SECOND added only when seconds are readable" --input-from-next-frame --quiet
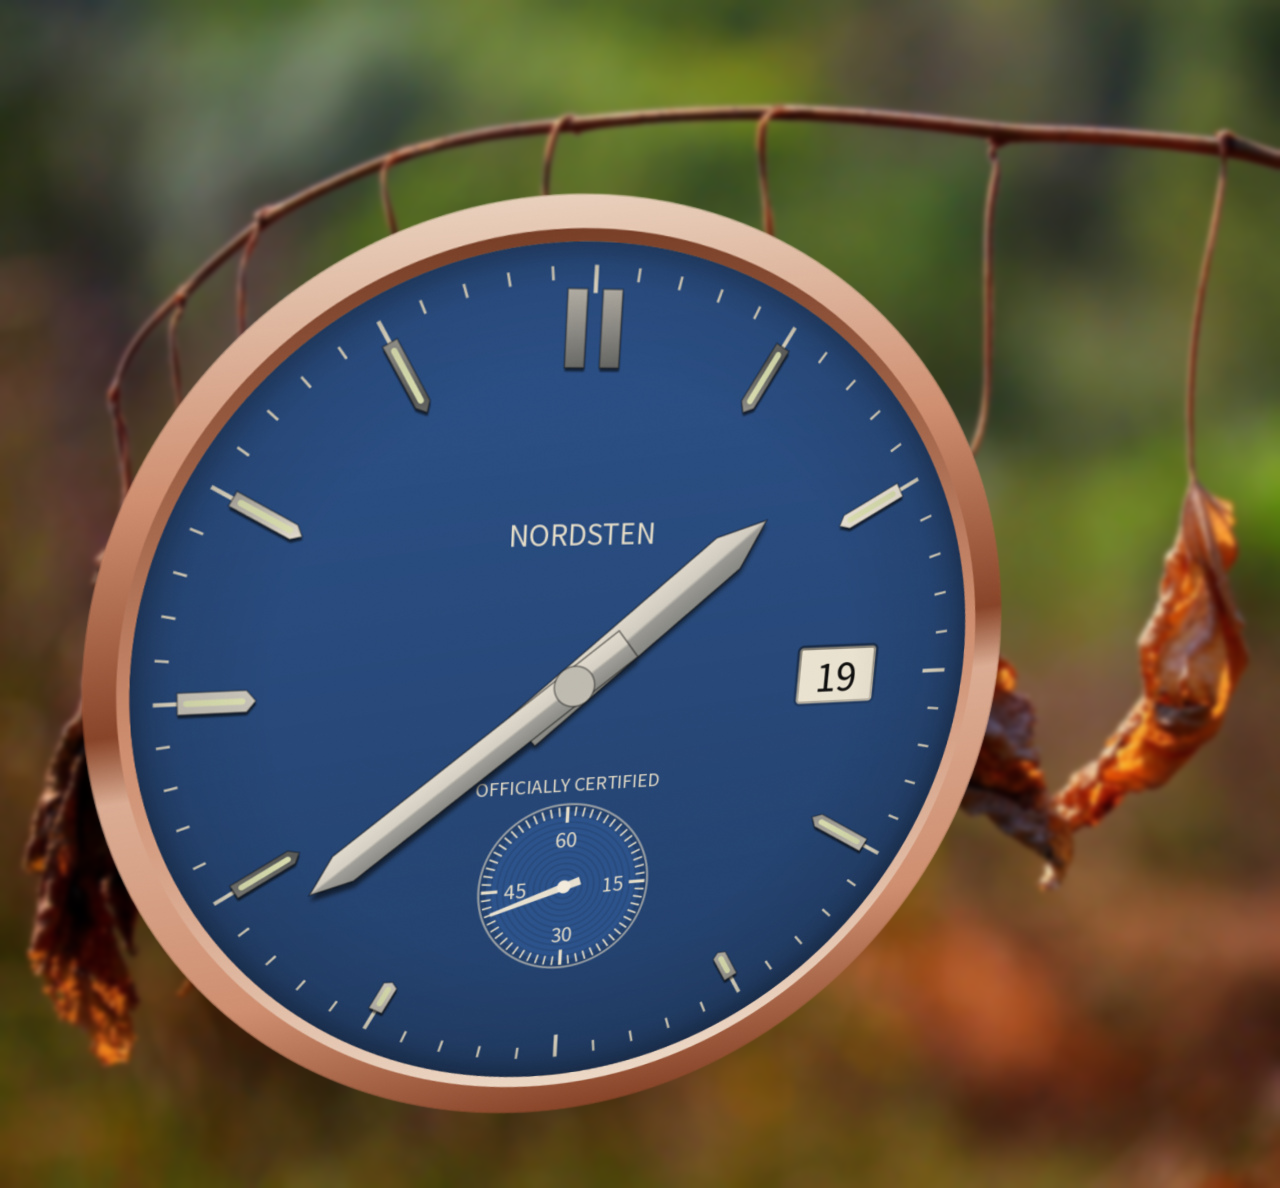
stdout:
h=1 m=38 s=42
